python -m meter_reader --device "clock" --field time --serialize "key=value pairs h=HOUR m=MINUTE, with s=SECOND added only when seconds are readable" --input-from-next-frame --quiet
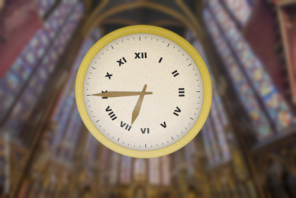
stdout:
h=6 m=45
